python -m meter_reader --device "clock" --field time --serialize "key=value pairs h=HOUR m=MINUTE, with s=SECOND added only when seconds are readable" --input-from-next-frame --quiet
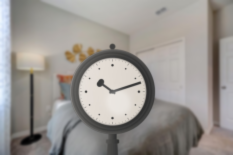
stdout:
h=10 m=12
